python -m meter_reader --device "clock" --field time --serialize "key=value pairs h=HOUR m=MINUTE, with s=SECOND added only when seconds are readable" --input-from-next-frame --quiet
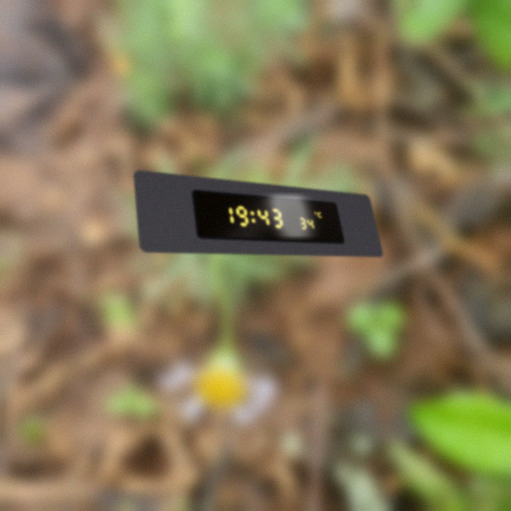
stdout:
h=19 m=43
